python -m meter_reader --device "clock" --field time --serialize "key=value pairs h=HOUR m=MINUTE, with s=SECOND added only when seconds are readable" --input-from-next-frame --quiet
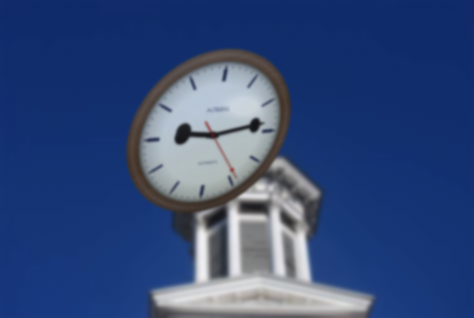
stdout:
h=9 m=13 s=24
